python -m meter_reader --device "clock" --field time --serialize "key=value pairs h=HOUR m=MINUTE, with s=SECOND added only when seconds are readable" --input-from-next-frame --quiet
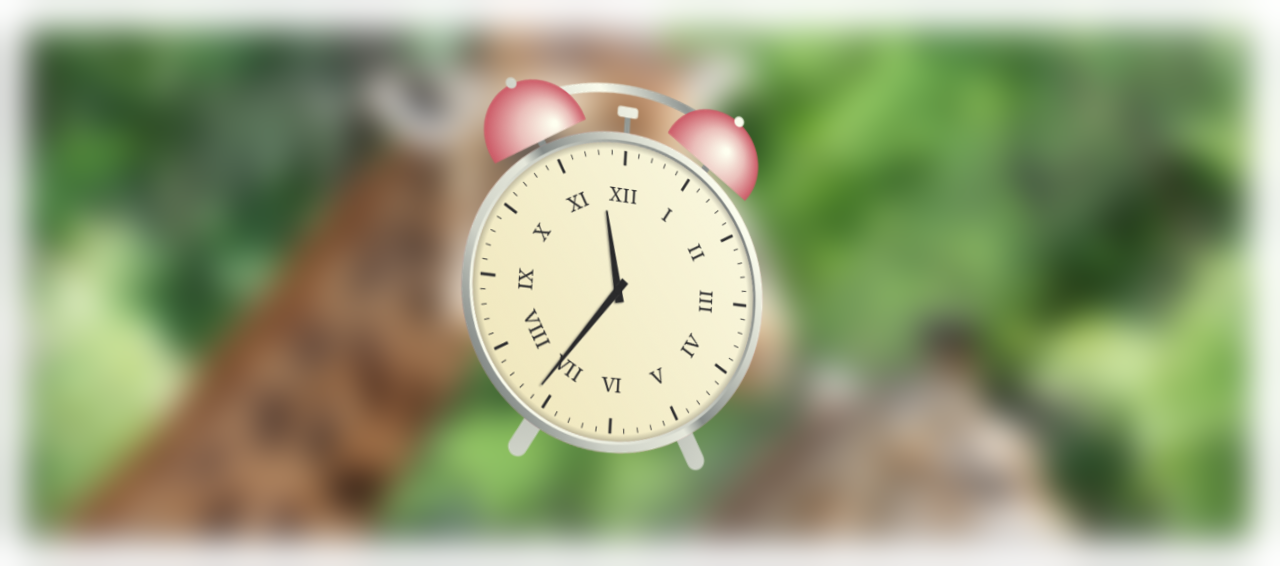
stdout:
h=11 m=36
